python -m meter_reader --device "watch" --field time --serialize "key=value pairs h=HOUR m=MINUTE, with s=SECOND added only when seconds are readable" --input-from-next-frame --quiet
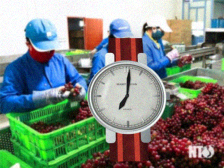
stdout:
h=7 m=1
